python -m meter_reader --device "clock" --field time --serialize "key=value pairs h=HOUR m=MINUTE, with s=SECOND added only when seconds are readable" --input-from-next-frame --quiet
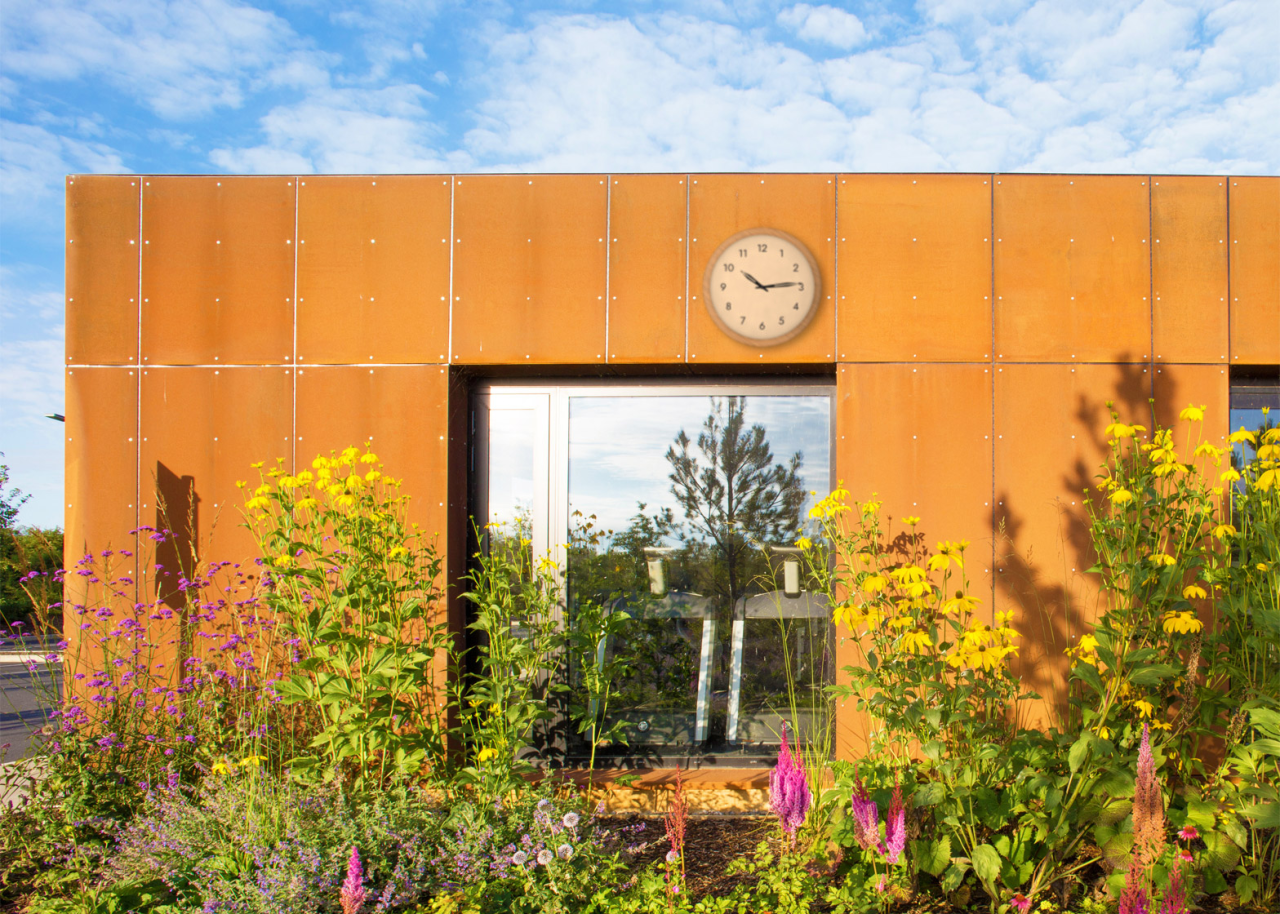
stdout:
h=10 m=14
